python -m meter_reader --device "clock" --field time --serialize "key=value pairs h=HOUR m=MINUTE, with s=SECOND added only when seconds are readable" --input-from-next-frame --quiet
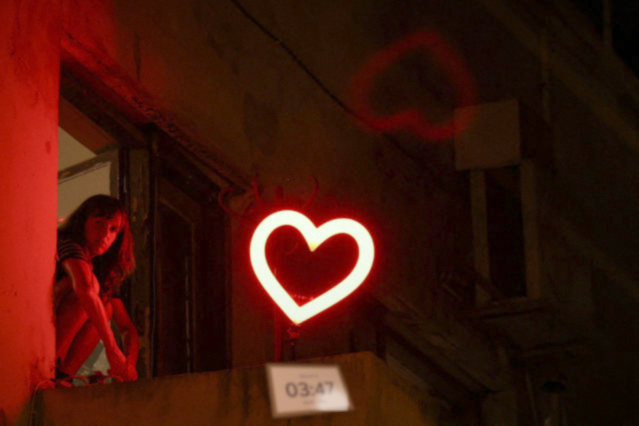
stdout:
h=3 m=47
